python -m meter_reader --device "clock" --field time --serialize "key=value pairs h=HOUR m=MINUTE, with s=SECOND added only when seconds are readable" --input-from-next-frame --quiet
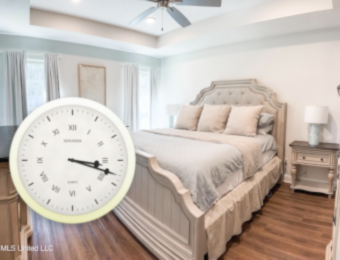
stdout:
h=3 m=18
